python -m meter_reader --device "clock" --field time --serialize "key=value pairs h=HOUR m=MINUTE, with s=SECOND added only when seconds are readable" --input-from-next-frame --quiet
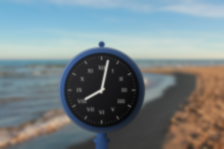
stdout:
h=8 m=2
